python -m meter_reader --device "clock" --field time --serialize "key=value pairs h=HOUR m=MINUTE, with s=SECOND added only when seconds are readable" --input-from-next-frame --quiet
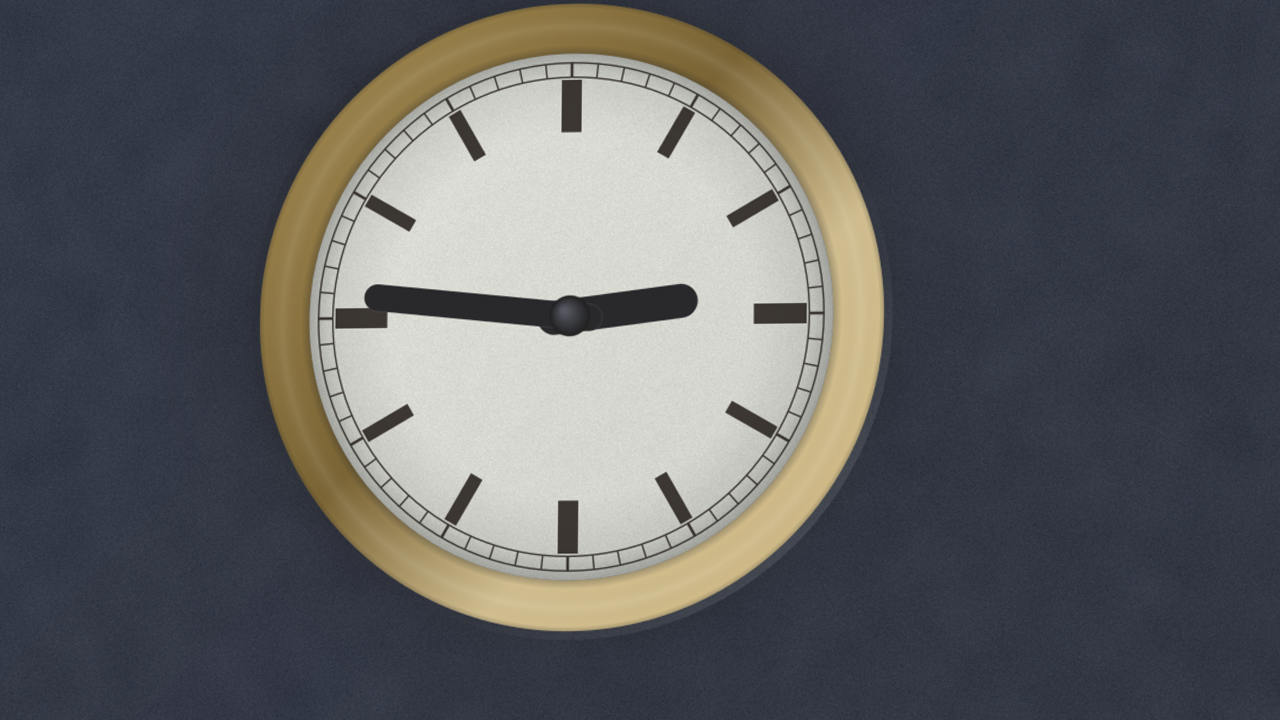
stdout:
h=2 m=46
